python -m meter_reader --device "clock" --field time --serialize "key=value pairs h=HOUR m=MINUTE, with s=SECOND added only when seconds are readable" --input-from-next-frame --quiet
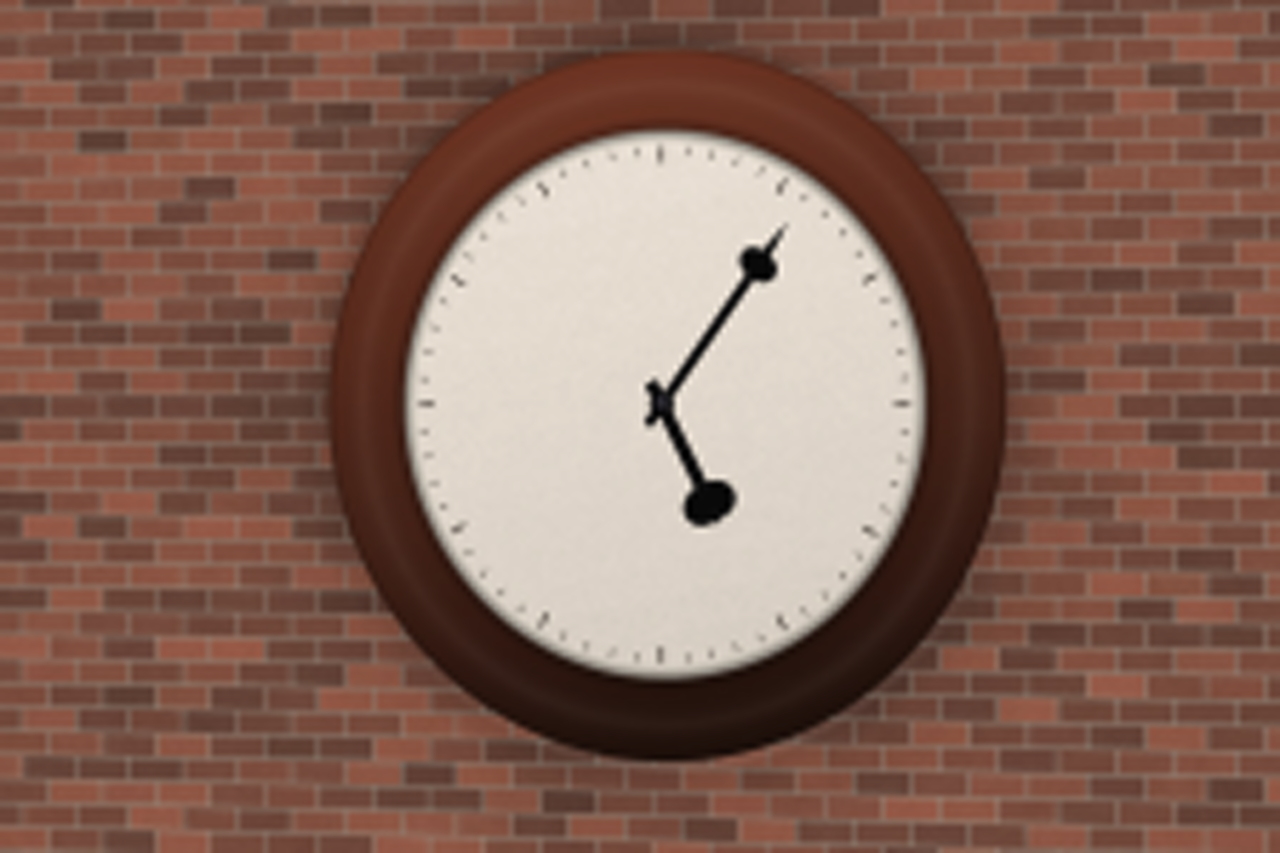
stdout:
h=5 m=6
